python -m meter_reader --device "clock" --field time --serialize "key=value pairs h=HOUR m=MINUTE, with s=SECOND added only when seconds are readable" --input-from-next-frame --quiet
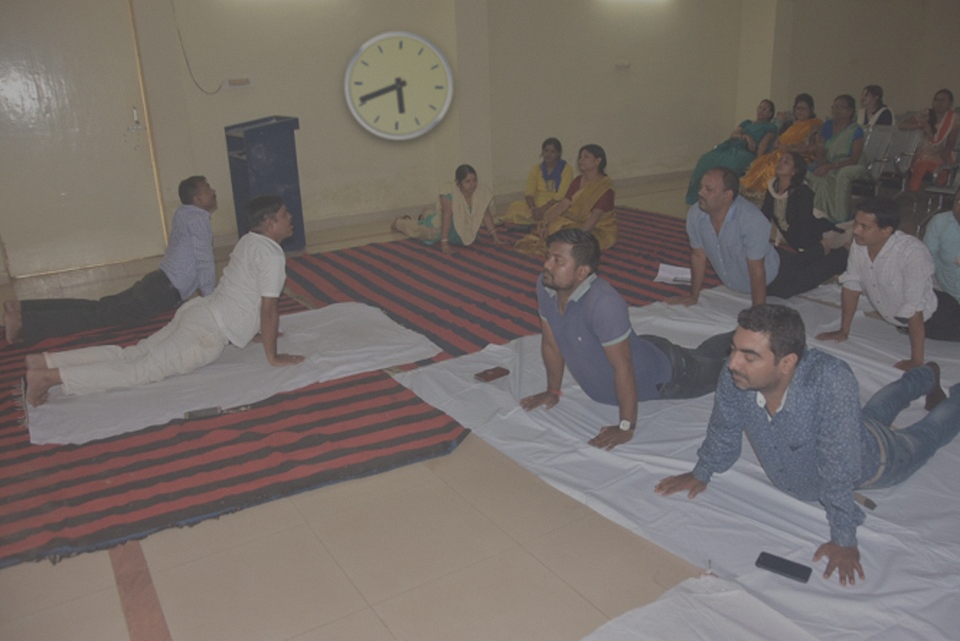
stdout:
h=5 m=41
